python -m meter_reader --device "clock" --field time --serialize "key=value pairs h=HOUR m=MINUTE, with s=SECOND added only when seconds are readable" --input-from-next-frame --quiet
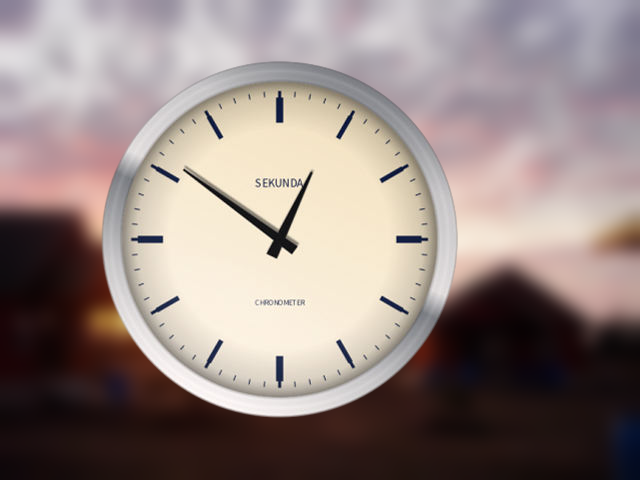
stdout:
h=12 m=51
